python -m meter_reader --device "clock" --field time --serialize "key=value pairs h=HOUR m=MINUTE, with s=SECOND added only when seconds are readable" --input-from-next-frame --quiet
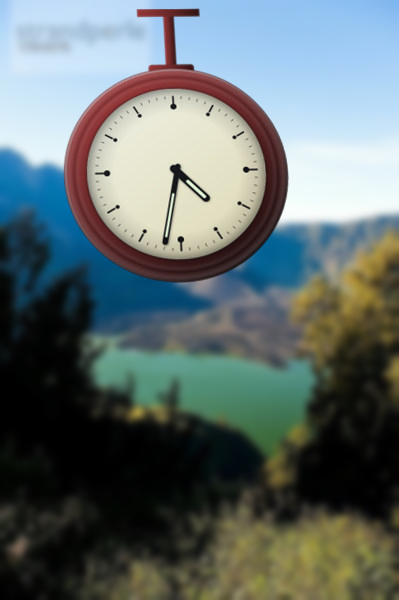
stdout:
h=4 m=32
